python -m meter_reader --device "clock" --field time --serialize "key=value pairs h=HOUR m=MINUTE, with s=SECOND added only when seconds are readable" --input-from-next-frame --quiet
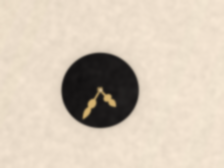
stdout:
h=4 m=35
